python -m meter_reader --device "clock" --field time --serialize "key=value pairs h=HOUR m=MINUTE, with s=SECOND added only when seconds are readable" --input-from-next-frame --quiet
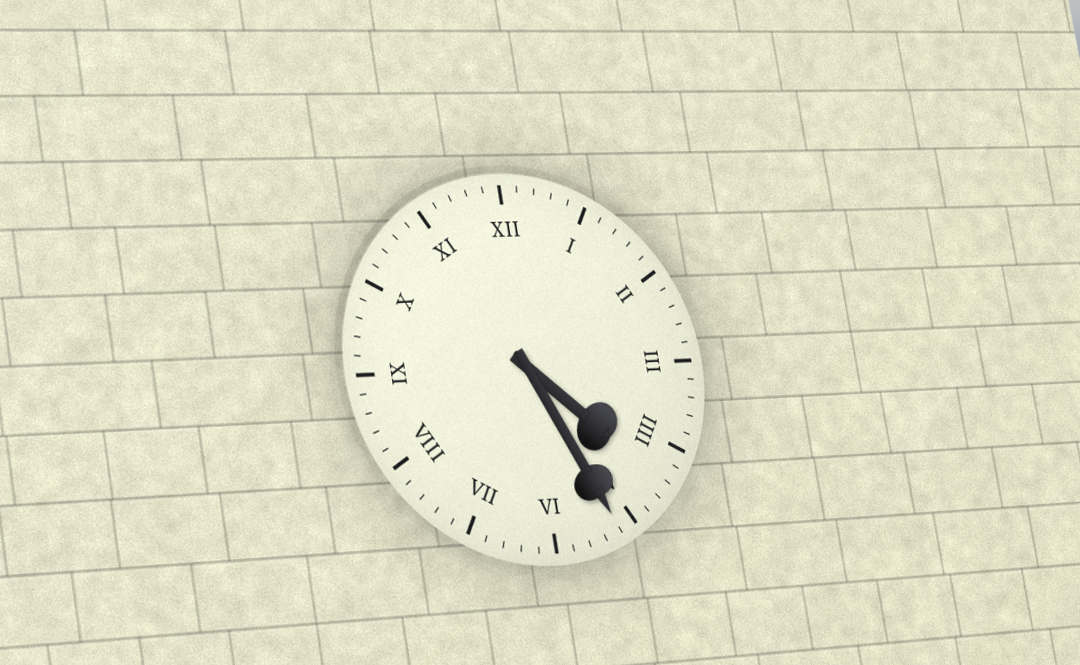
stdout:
h=4 m=26
